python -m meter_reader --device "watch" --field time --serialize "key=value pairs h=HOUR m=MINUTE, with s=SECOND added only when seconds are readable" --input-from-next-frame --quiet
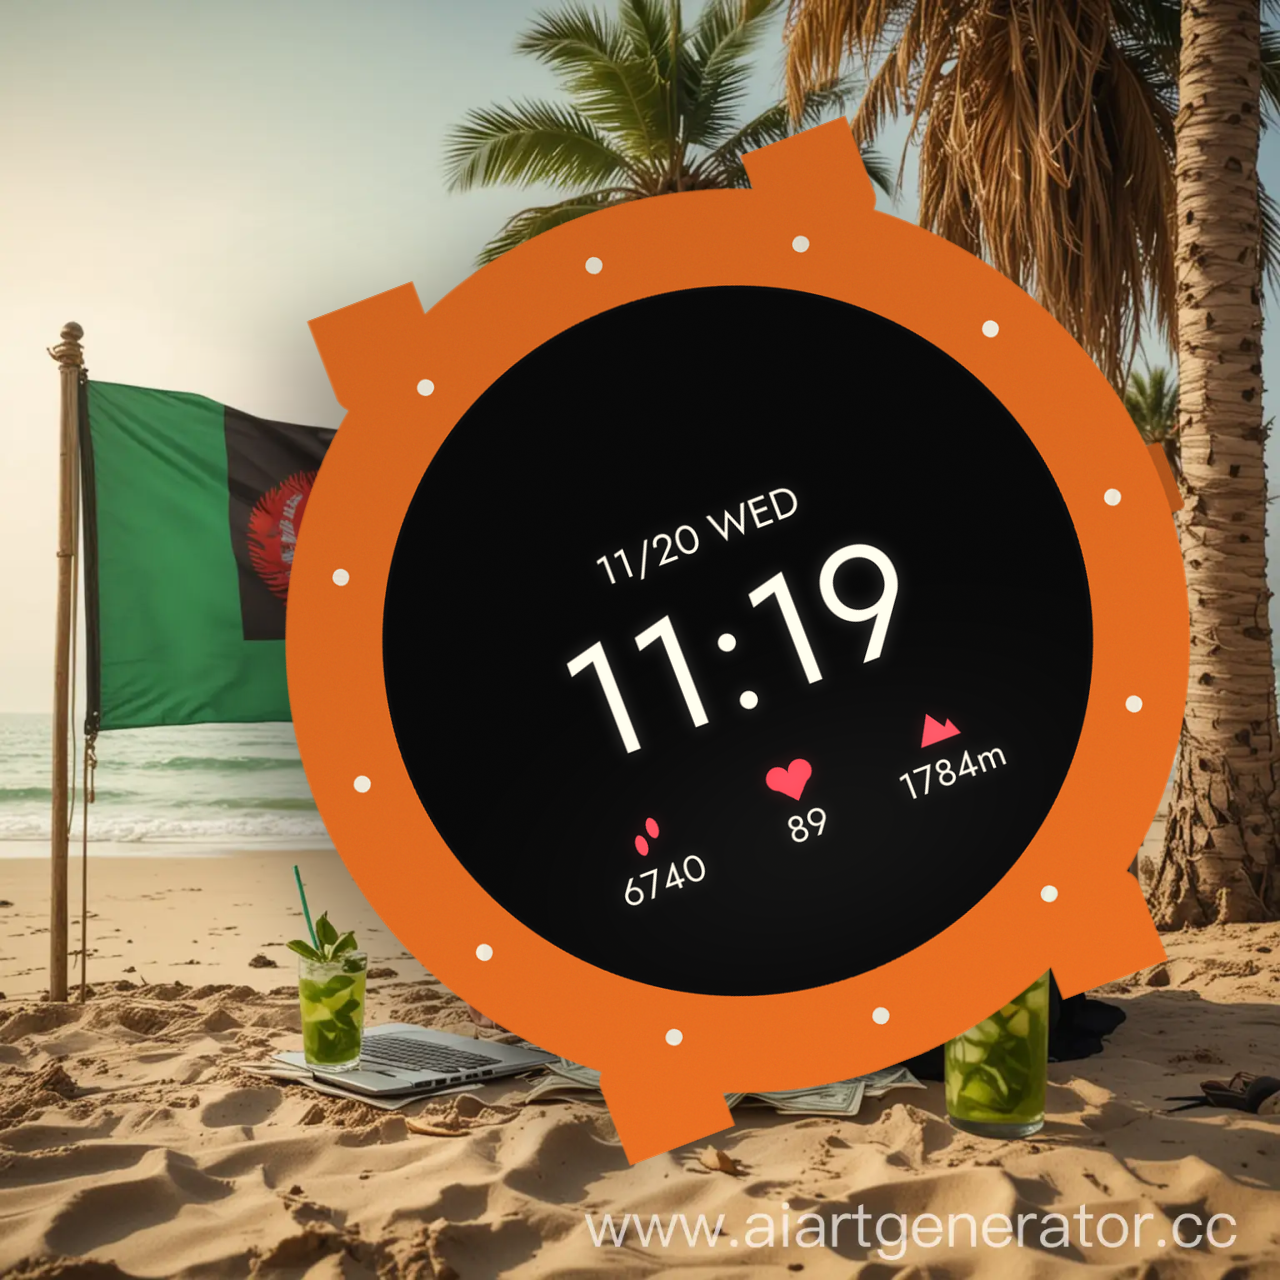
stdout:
h=11 m=19
